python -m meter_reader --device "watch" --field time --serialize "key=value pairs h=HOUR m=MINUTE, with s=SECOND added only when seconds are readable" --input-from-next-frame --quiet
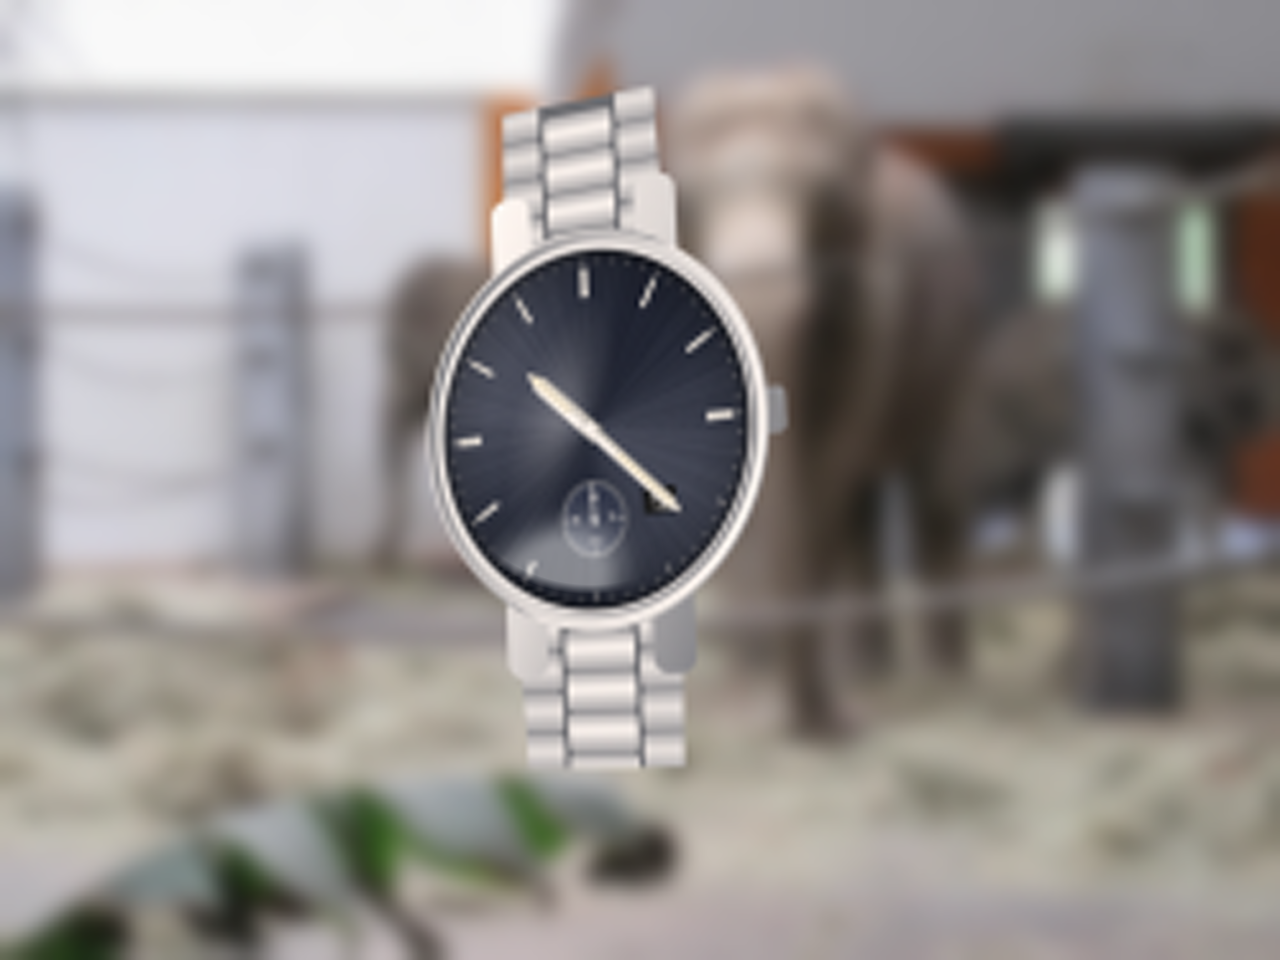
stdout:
h=10 m=22
